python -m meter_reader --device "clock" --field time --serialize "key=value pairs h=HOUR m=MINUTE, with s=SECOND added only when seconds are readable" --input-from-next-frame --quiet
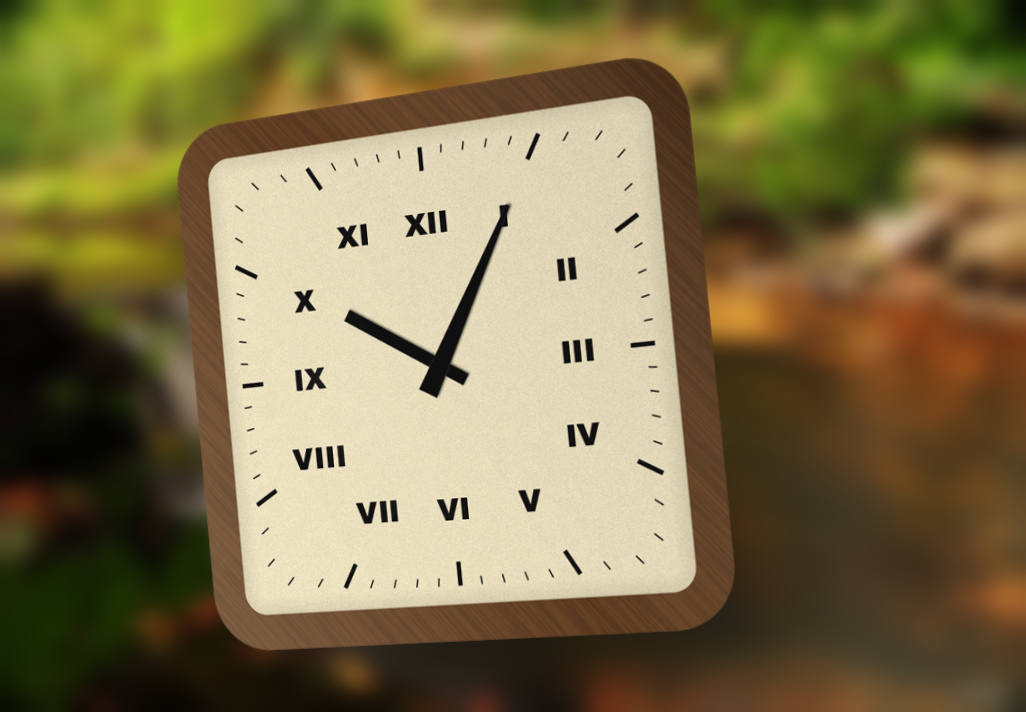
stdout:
h=10 m=5
